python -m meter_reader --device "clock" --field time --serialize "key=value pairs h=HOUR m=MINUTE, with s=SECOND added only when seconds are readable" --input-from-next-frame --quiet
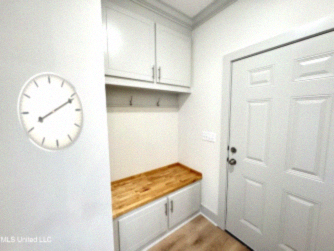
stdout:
h=8 m=11
